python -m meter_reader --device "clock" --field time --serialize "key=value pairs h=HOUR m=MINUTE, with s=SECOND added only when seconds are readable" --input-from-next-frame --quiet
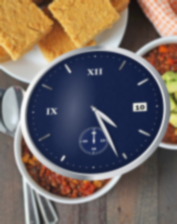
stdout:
h=4 m=26
